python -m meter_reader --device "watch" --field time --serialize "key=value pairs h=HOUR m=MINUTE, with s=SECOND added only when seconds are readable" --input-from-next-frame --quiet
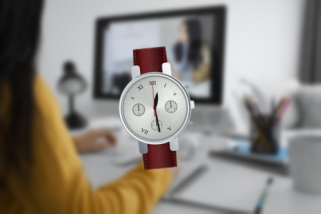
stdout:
h=12 m=29
